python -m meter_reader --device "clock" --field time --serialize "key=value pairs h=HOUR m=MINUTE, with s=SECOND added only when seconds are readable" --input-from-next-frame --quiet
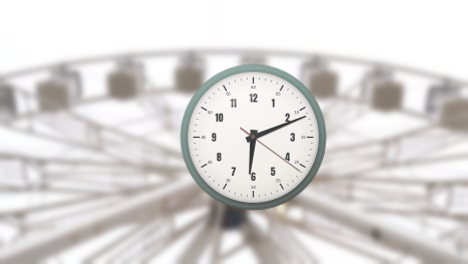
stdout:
h=6 m=11 s=21
